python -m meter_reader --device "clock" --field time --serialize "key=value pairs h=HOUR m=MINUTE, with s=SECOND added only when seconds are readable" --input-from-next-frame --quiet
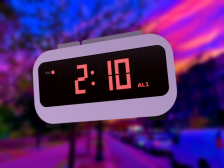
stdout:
h=2 m=10
